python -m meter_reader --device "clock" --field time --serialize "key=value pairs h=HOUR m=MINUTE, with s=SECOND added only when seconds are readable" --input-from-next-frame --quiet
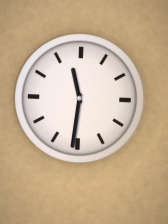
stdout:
h=11 m=31
